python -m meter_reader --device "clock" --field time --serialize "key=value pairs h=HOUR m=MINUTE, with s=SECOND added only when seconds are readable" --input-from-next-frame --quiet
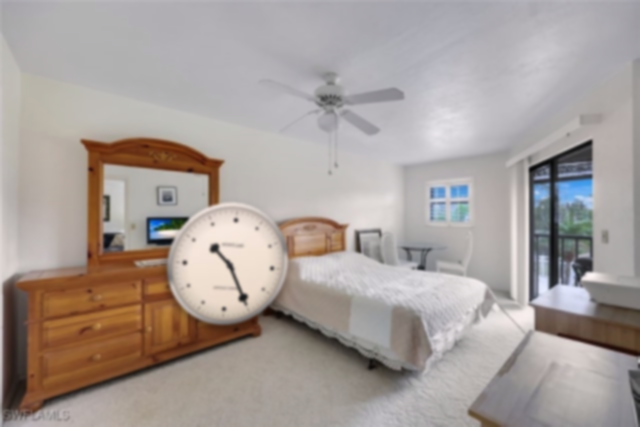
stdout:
h=10 m=25
